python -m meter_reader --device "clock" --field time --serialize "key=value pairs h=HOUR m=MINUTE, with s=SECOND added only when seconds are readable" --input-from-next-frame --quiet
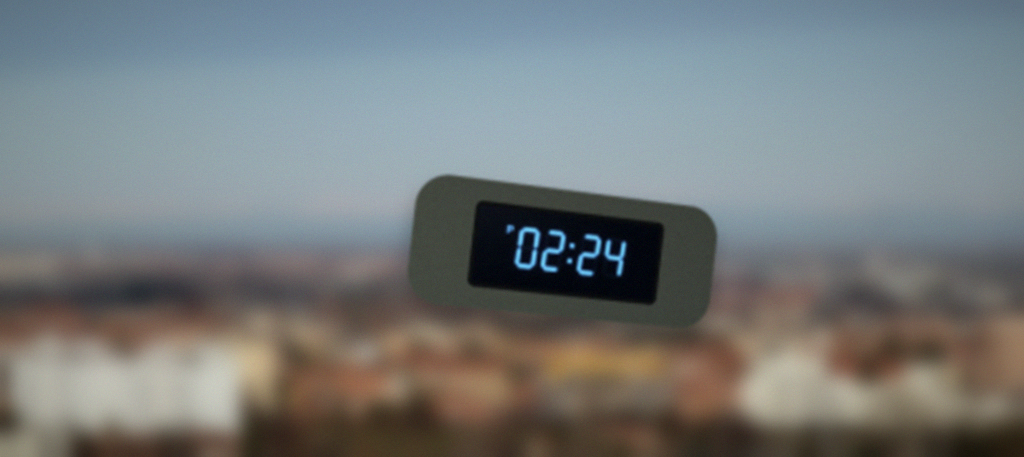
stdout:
h=2 m=24
